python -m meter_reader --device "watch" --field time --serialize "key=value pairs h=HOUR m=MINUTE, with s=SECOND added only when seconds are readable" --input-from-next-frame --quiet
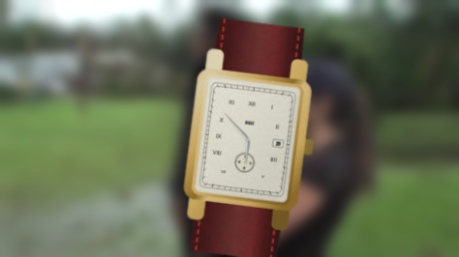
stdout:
h=5 m=52
